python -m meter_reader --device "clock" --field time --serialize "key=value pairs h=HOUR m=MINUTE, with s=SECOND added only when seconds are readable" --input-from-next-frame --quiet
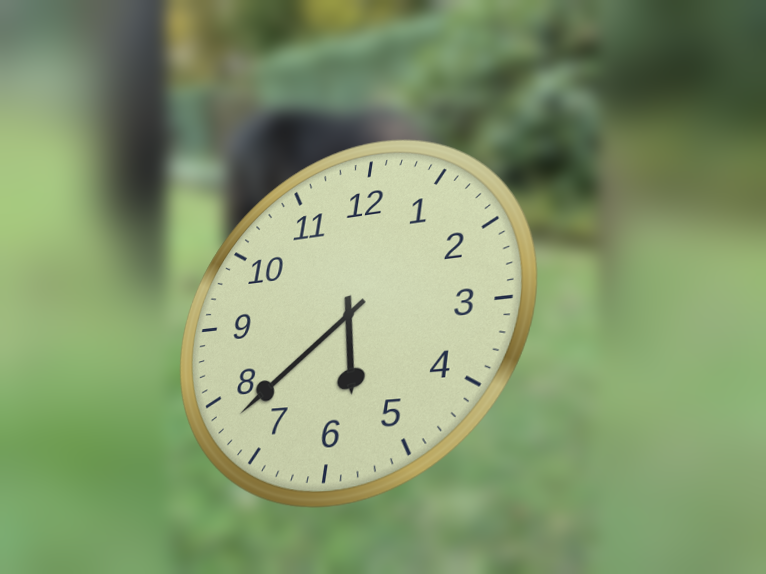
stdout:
h=5 m=38
